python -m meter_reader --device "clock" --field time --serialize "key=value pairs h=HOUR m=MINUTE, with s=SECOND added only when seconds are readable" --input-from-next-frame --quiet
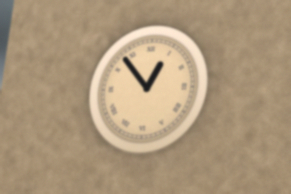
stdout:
h=12 m=53
